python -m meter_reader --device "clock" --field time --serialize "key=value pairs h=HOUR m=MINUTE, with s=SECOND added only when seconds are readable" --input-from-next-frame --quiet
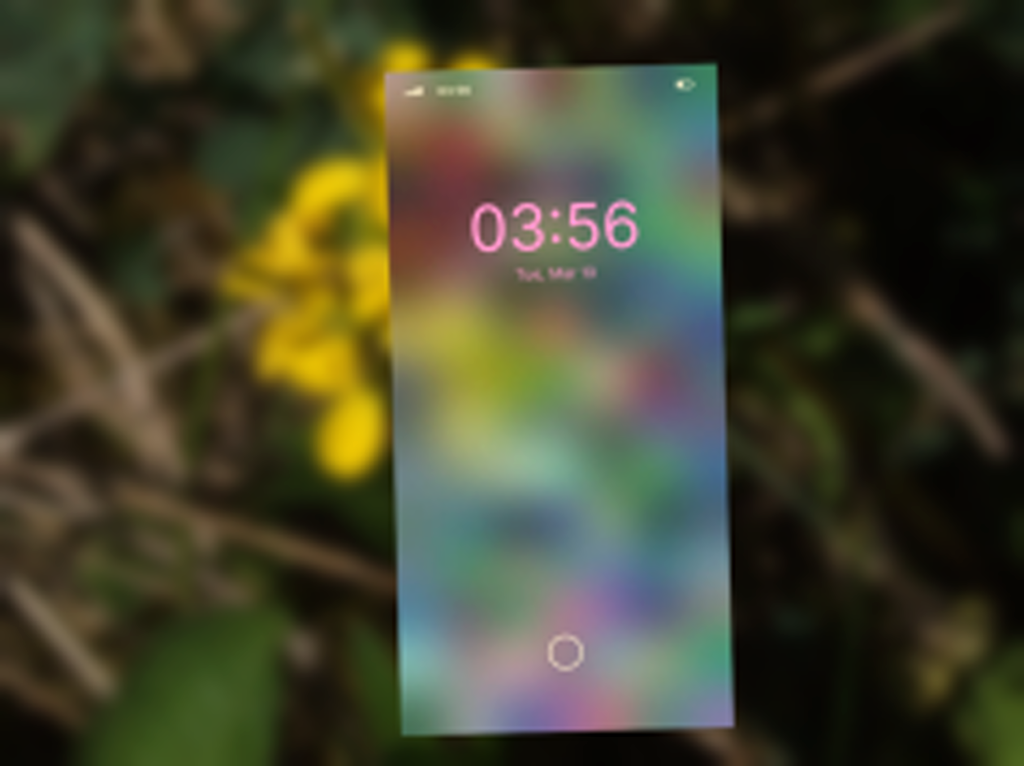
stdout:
h=3 m=56
